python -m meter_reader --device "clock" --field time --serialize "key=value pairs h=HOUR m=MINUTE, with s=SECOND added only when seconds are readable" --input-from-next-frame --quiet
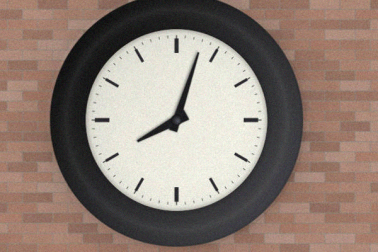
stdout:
h=8 m=3
